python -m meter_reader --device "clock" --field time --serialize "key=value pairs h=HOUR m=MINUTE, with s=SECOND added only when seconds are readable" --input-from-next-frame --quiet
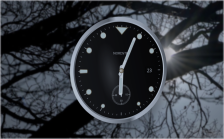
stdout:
h=6 m=4
